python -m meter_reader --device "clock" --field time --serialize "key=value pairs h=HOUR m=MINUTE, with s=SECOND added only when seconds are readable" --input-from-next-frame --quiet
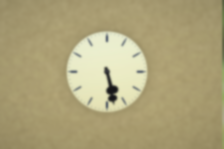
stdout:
h=5 m=28
